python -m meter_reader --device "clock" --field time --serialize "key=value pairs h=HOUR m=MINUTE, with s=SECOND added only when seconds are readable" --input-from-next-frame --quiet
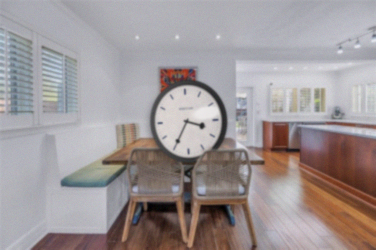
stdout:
h=3 m=35
